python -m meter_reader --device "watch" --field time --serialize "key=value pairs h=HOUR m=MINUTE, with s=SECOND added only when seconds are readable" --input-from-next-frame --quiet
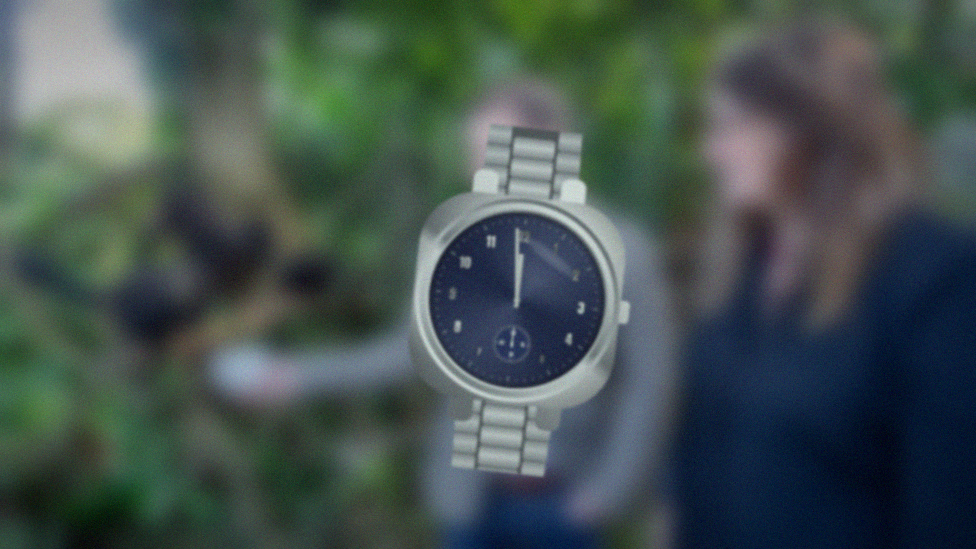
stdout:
h=11 m=59
